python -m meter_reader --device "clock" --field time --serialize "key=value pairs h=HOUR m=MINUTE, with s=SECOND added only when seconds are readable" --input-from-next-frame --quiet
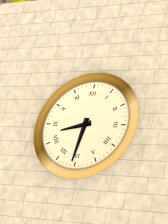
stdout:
h=8 m=31
